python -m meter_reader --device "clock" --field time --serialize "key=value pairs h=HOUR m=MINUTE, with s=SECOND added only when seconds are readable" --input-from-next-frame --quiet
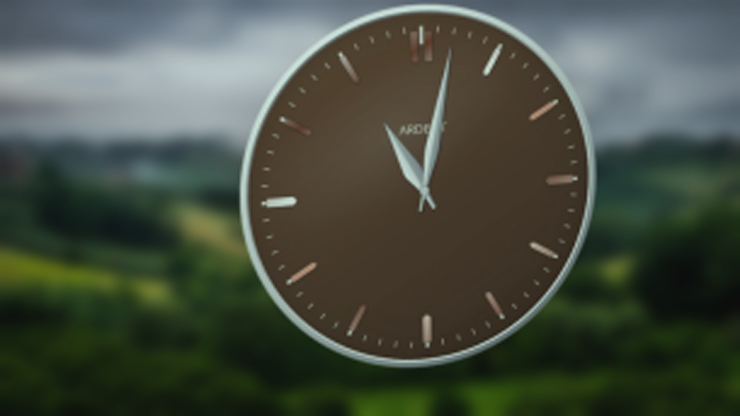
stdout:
h=11 m=2
